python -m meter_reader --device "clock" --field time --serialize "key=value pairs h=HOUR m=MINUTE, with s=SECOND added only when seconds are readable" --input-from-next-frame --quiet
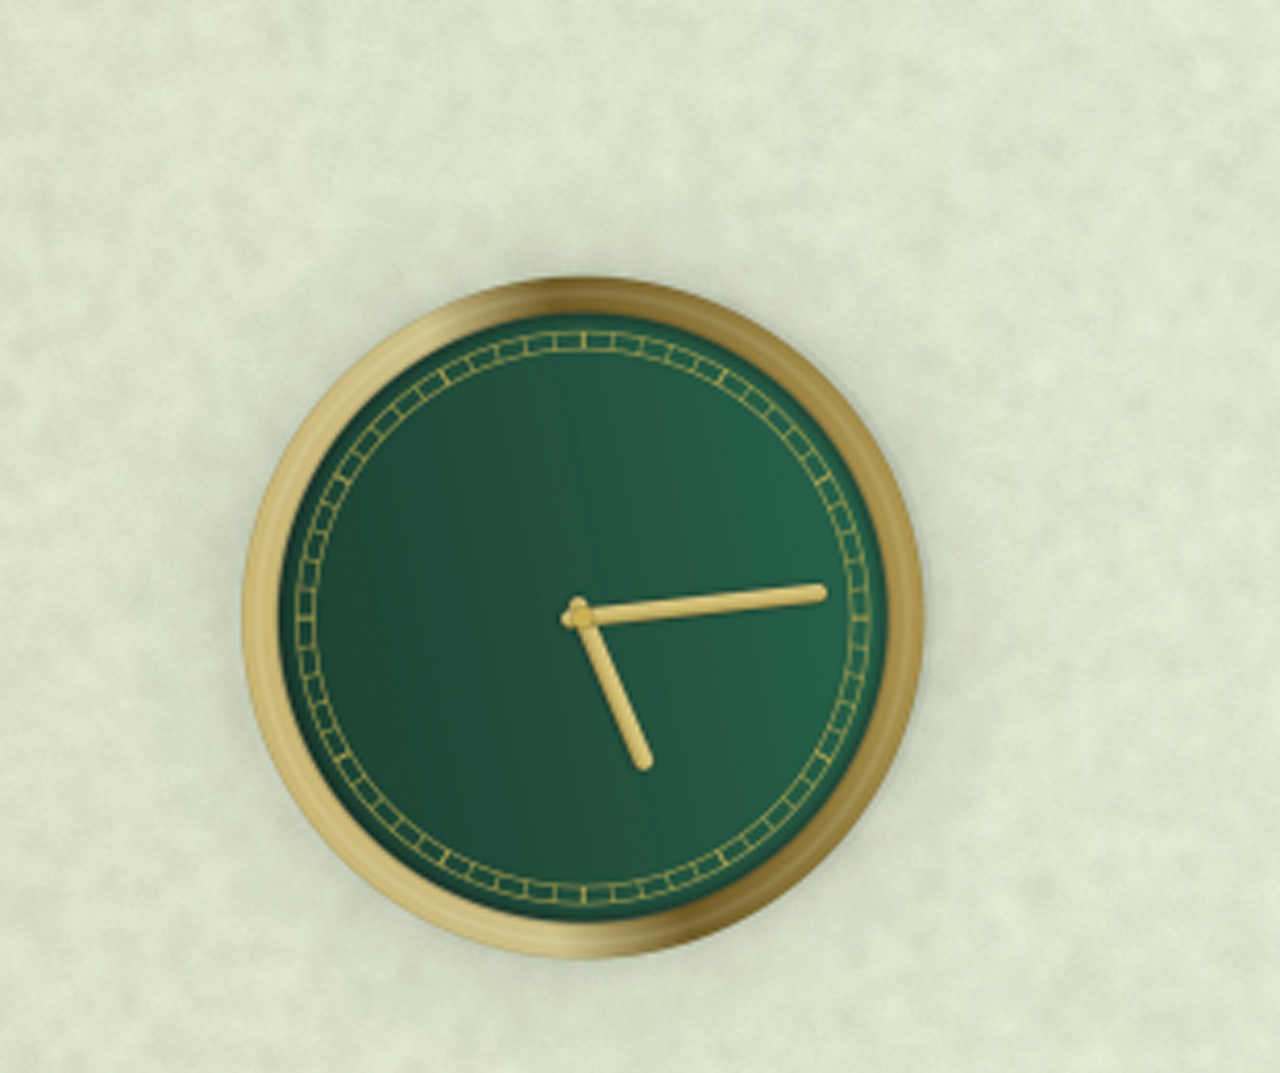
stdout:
h=5 m=14
